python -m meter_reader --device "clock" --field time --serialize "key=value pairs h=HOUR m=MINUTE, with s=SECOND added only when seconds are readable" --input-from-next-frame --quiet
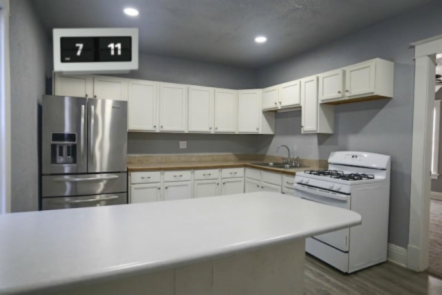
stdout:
h=7 m=11
